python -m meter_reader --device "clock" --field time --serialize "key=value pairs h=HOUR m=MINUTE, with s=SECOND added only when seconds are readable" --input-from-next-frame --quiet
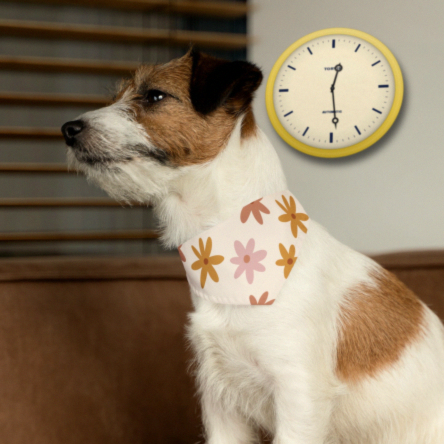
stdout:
h=12 m=29
